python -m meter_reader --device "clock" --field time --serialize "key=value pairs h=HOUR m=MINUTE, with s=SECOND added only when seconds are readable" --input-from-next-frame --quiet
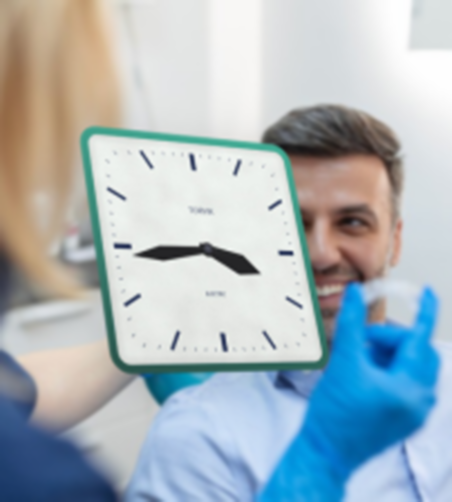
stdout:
h=3 m=44
